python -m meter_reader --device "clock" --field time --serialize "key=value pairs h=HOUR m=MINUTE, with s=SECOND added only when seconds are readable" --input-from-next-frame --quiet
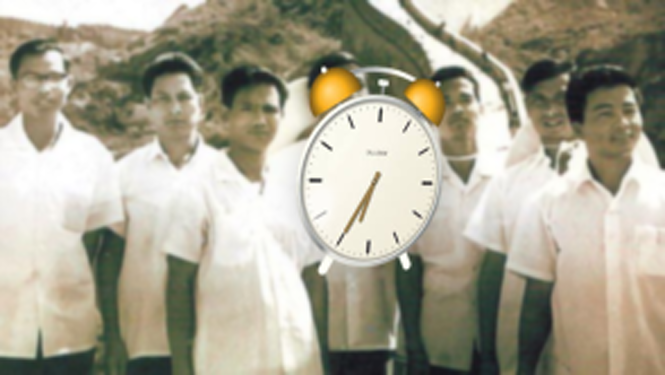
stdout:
h=6 m=35
